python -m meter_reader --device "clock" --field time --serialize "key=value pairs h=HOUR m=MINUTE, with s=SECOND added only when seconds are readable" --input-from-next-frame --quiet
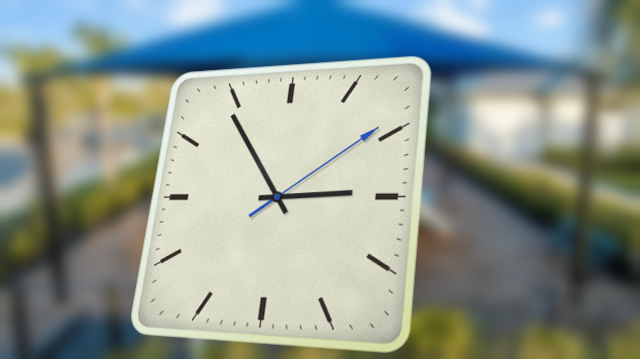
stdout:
h=2 m=54 s=9
